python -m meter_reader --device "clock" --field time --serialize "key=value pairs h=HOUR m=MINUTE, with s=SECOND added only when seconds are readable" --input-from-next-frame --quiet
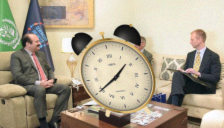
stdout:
h=1 m=40
